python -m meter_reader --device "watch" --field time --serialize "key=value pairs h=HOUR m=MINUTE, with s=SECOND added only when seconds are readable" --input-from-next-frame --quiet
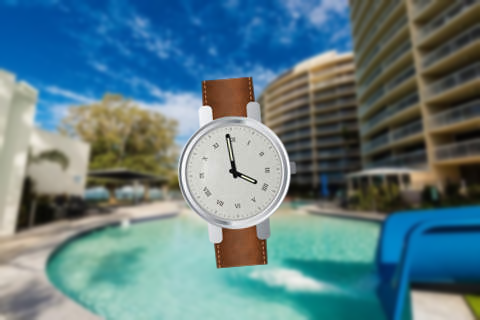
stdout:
h=3 m=59
